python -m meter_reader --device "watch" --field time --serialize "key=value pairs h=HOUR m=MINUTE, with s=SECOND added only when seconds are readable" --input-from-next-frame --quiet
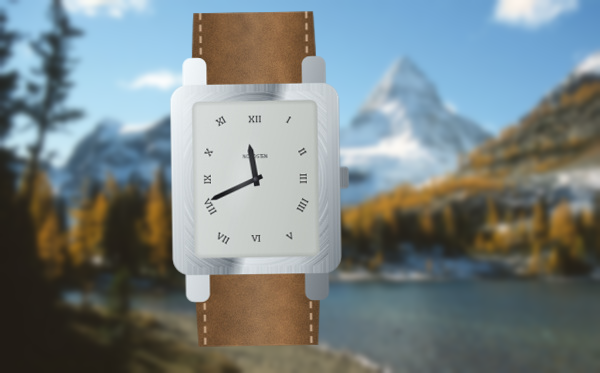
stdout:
h=11 m=41
